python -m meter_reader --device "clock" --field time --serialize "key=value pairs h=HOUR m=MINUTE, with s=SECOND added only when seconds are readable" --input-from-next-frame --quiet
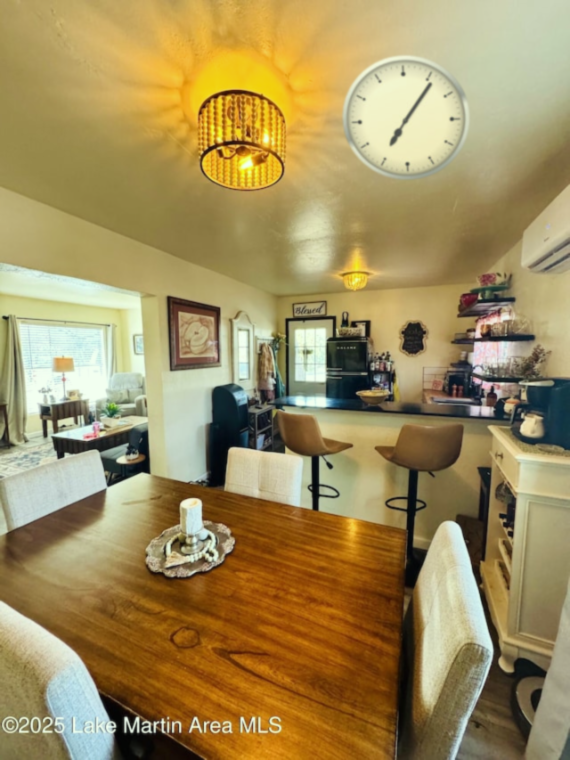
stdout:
h=7 m=6
